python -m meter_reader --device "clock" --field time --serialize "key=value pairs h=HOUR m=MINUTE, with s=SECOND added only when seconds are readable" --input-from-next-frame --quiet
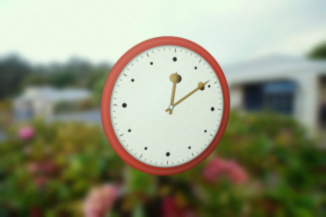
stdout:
h=12 m=9
